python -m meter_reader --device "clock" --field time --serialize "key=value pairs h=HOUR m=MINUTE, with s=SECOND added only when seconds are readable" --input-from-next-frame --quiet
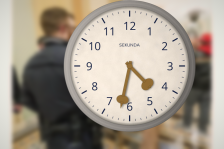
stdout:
h=4 m=32
